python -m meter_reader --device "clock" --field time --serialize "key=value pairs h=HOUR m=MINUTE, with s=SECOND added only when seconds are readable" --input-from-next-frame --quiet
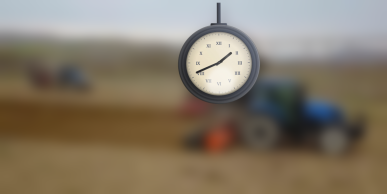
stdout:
h=1 m=41
